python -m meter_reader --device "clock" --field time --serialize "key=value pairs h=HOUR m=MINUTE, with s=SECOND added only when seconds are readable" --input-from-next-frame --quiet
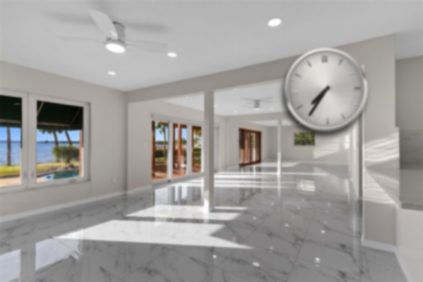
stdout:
h=7 m=36
